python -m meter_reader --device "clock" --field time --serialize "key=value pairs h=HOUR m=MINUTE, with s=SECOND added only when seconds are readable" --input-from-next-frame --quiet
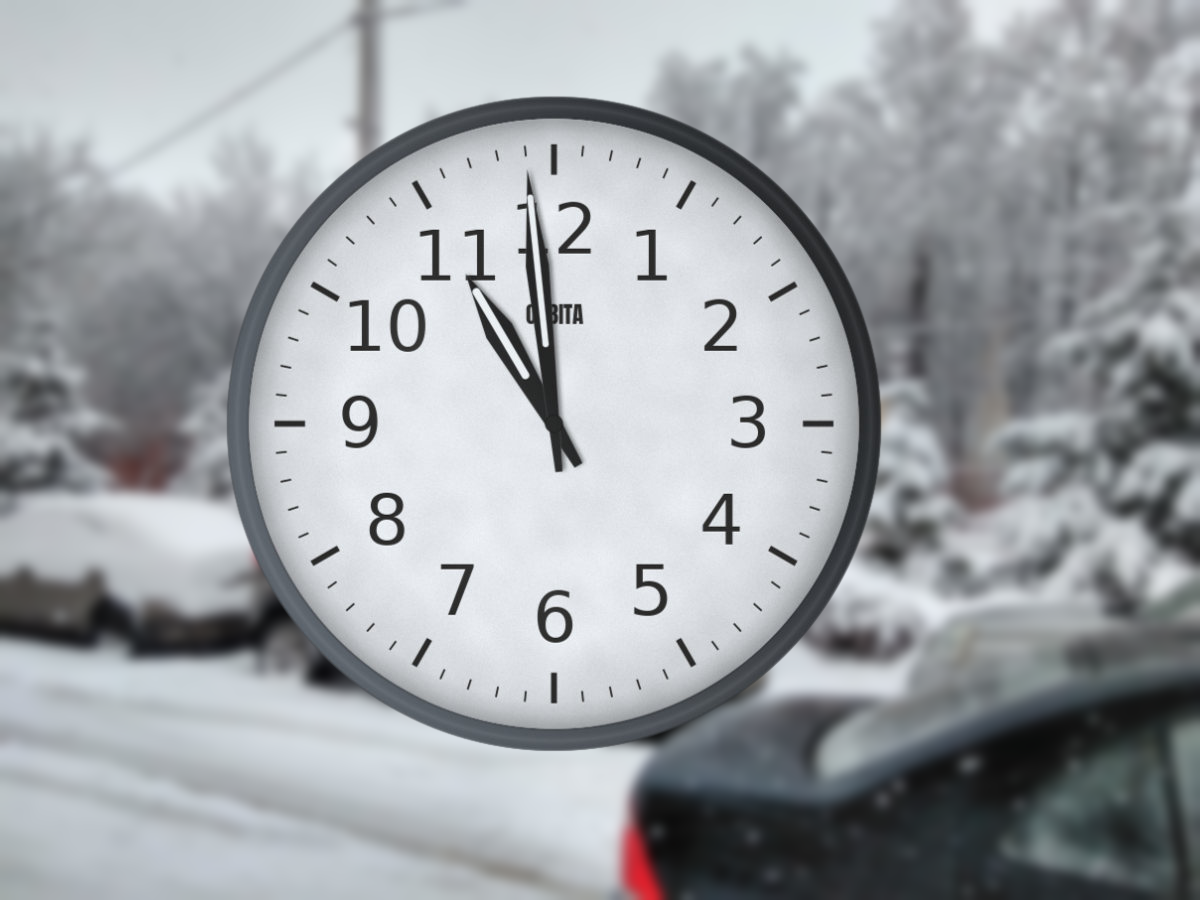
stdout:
h=10 m=59
